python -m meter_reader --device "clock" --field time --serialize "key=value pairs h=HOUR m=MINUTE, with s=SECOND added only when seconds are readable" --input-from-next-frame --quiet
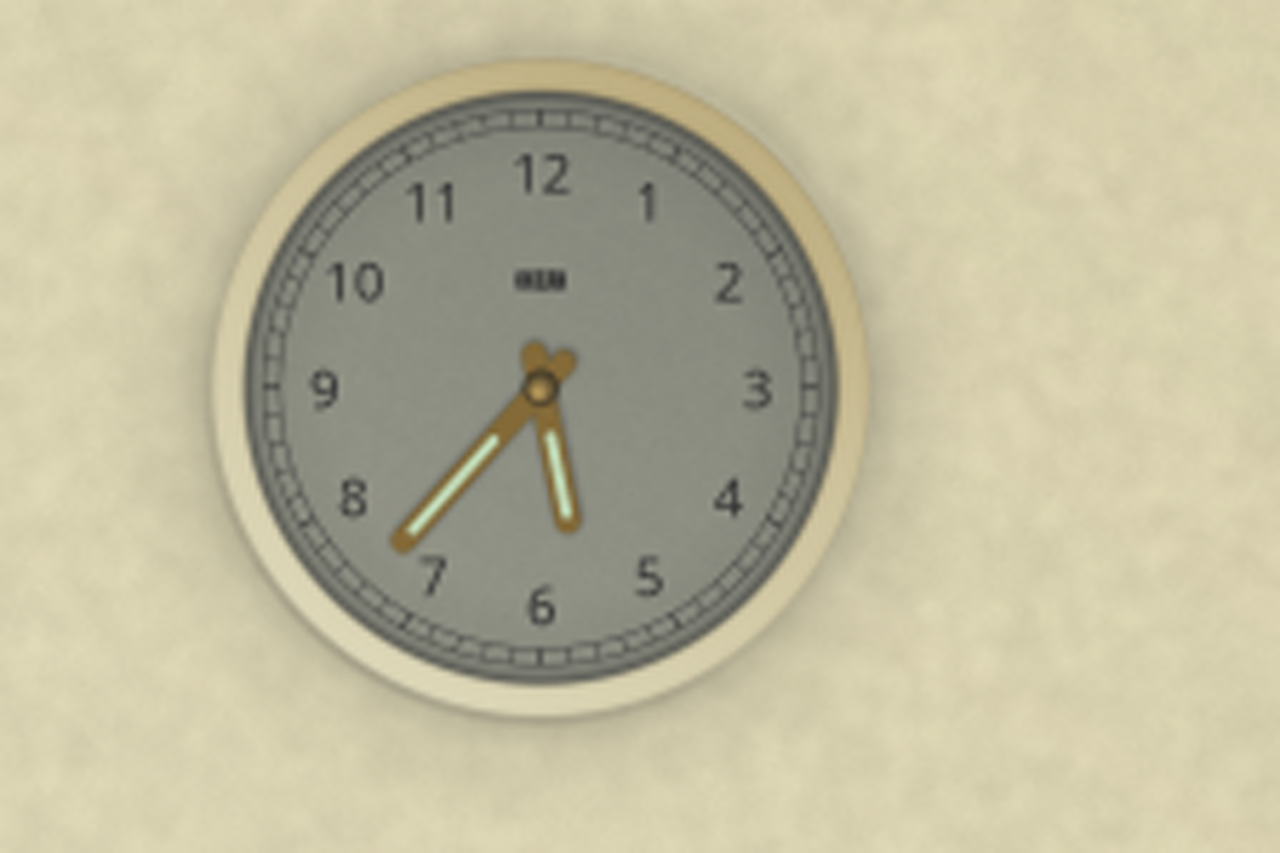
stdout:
h=5 m=37
